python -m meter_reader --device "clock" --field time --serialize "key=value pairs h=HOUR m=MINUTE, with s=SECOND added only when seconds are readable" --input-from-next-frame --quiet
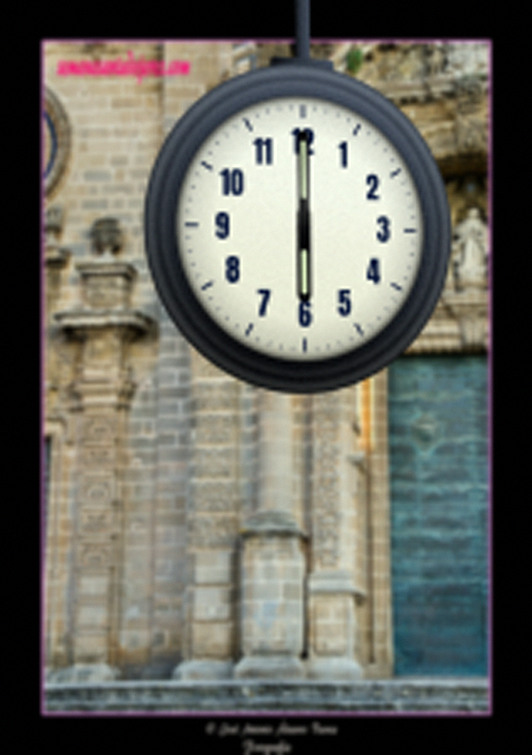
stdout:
h=6 m=0
